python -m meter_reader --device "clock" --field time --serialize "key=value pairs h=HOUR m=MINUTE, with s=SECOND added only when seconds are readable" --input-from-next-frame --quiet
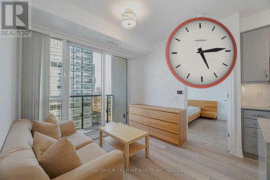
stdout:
h=5 m=14
